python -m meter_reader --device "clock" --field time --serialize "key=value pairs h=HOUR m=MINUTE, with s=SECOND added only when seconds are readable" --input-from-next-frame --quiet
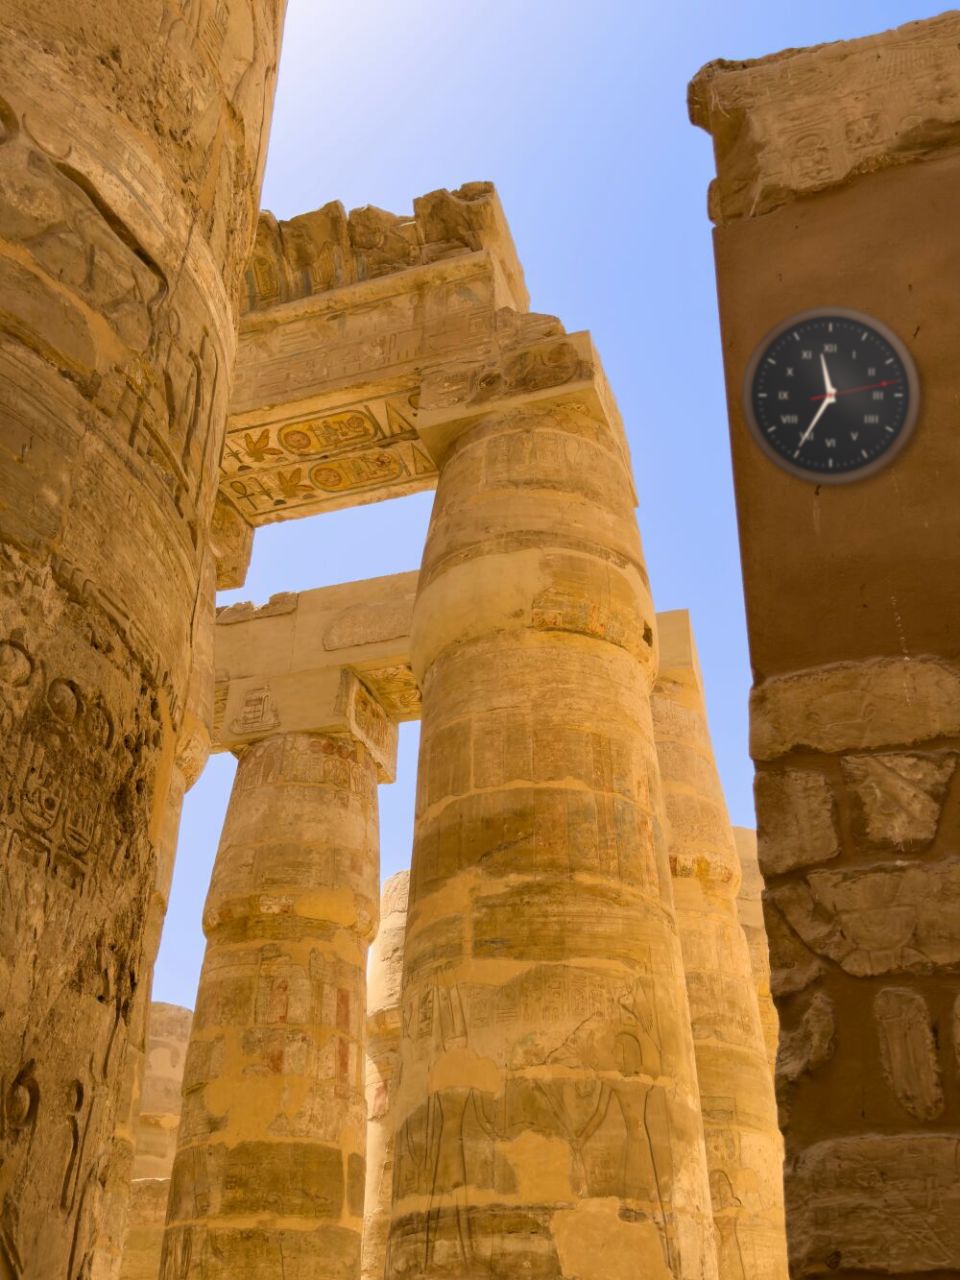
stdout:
h=11 m=35 s=13
